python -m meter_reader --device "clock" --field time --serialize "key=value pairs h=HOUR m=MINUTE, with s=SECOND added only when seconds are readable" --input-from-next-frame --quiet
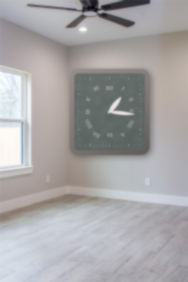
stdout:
h=1 m=16
